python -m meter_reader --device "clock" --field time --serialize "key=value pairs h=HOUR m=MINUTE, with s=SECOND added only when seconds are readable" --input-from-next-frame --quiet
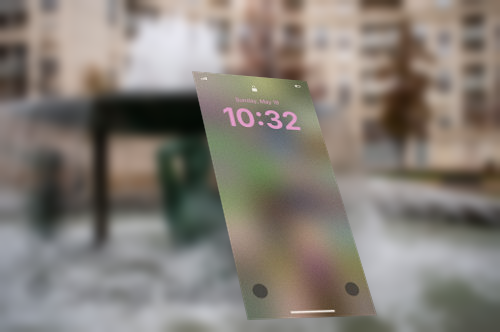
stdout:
h=10 m=32
